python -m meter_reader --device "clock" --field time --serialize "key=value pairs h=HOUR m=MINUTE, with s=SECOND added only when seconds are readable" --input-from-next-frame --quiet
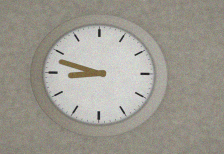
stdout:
h=8 m=48
